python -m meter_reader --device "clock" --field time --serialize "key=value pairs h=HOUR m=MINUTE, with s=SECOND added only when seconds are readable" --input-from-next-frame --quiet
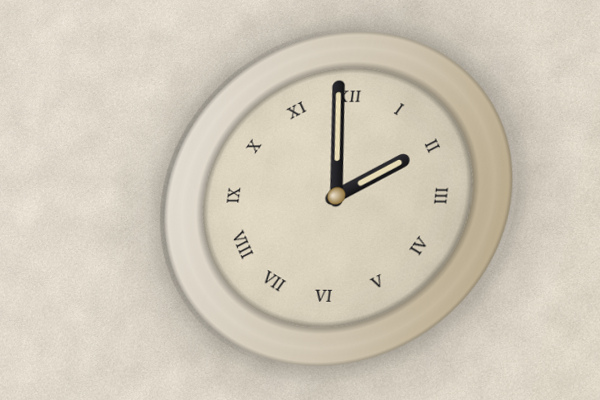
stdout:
h=1 m=59
